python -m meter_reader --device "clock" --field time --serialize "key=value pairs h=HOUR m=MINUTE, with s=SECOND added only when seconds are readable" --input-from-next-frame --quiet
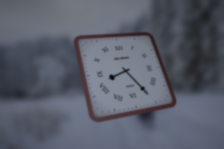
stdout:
h=8 m=25
